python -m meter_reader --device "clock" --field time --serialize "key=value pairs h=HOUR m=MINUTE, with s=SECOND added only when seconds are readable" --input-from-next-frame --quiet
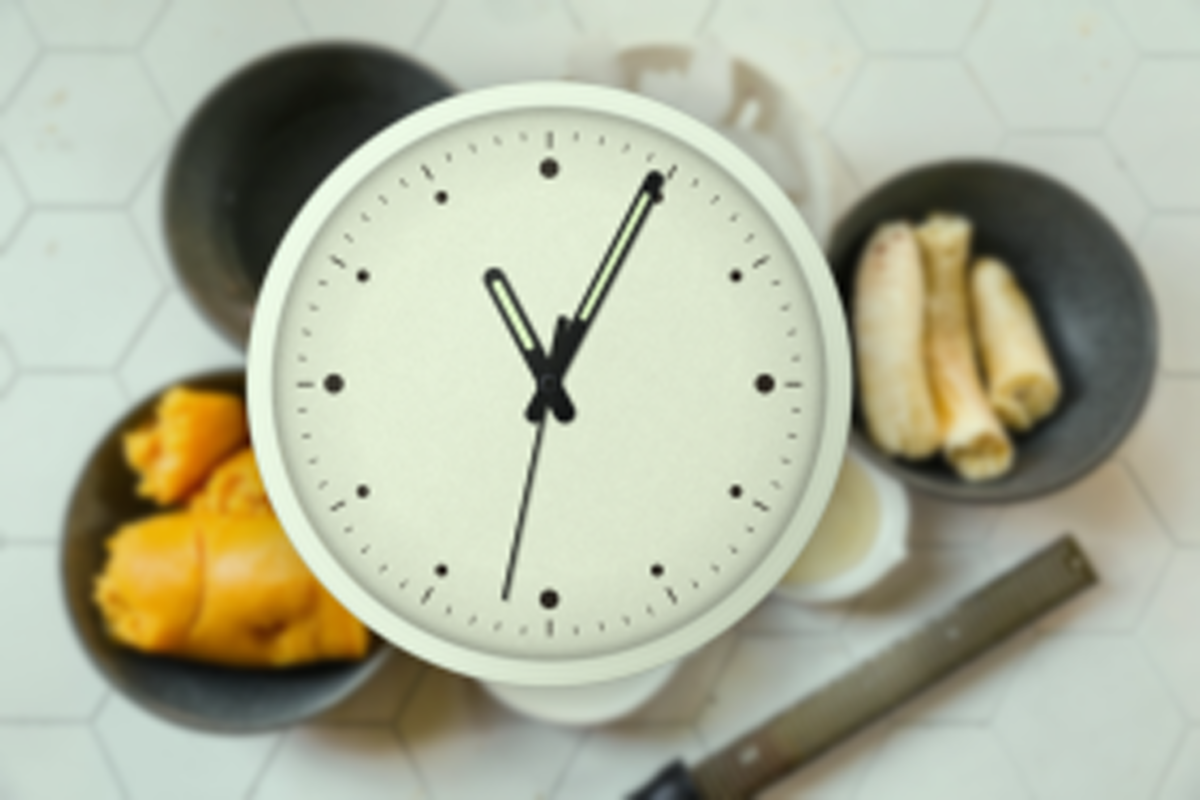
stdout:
h=11 m=4 s=32
